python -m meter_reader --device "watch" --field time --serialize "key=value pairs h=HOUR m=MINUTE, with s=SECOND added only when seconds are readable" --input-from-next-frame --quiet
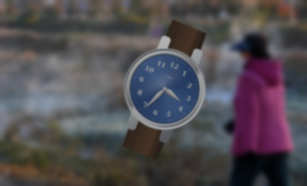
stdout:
h=3 m=34
